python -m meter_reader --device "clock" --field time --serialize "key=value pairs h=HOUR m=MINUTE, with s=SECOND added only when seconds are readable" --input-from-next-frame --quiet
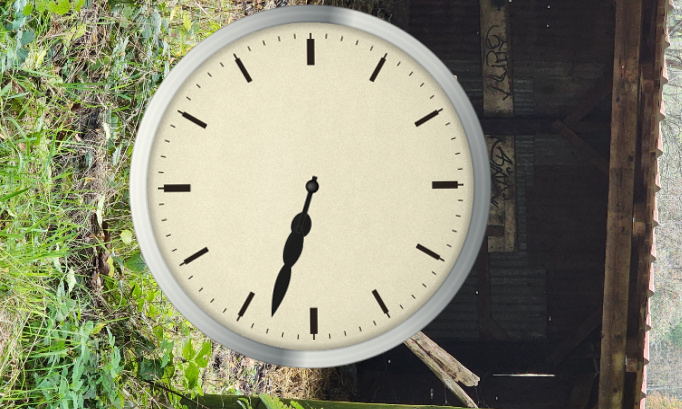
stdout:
h=6 m=33
